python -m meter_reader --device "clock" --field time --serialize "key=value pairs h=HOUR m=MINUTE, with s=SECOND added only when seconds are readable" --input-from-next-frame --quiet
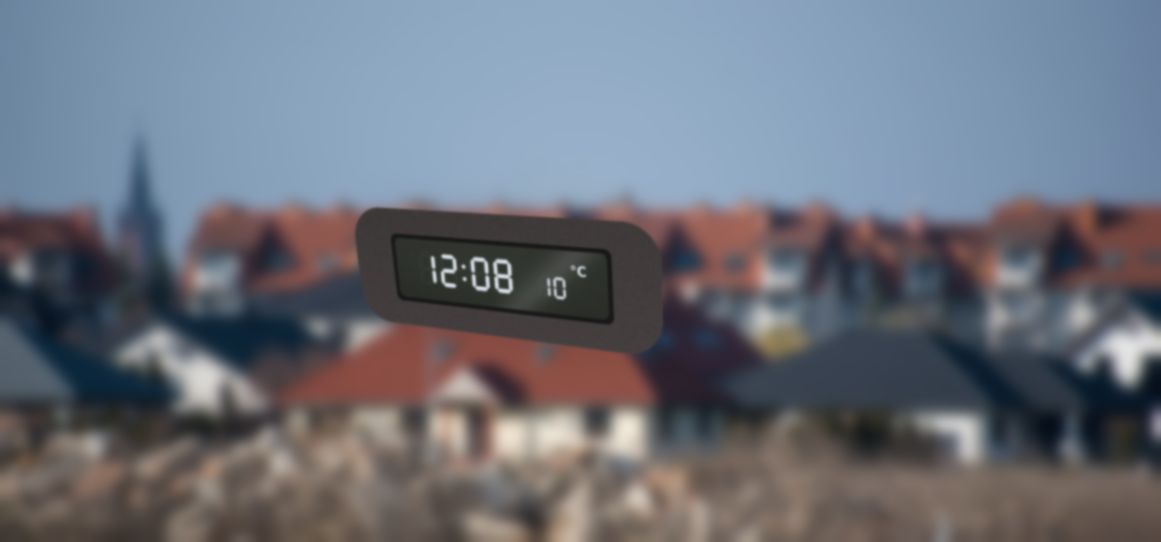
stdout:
h=12 m=8
